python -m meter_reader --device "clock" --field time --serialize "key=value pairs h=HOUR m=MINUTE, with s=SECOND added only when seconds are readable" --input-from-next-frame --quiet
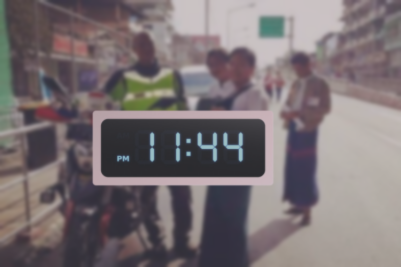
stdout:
h=11 m=44
